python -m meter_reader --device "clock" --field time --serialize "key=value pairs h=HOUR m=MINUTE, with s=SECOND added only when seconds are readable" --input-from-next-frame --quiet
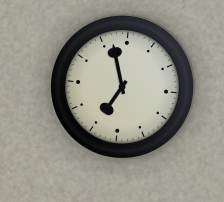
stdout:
h=6 m=57
